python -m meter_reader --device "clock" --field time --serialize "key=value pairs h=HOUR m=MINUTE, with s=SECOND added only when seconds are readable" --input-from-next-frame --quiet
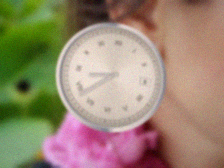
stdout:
h=8 m=38
